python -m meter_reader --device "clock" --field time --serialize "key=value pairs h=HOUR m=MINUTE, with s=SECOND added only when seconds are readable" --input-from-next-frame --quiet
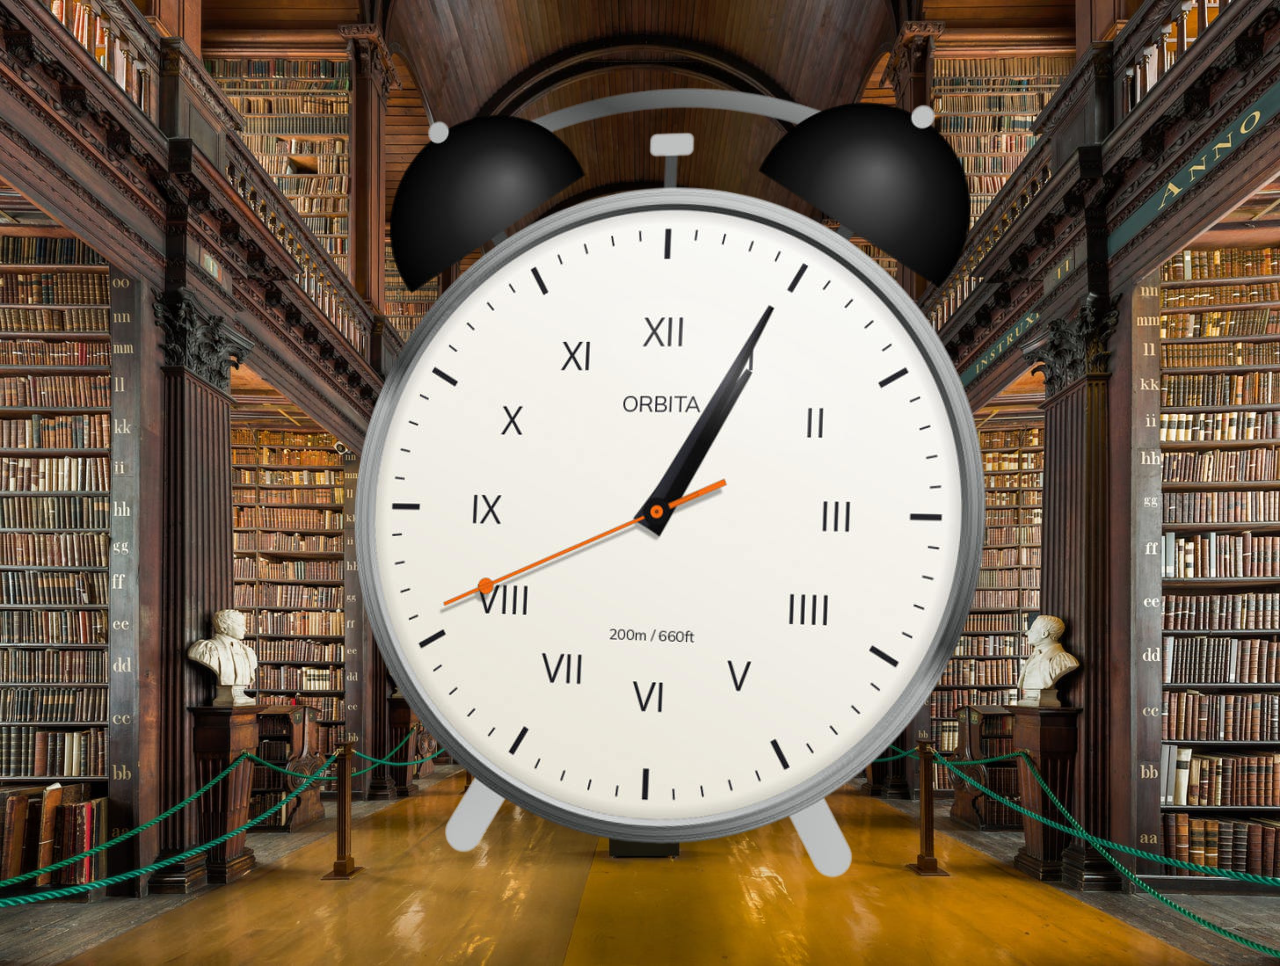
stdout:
h=1 m=4 s=41
